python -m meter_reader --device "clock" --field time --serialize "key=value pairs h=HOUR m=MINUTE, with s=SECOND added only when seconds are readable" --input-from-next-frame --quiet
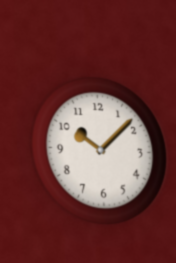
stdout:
h=10 m=8
